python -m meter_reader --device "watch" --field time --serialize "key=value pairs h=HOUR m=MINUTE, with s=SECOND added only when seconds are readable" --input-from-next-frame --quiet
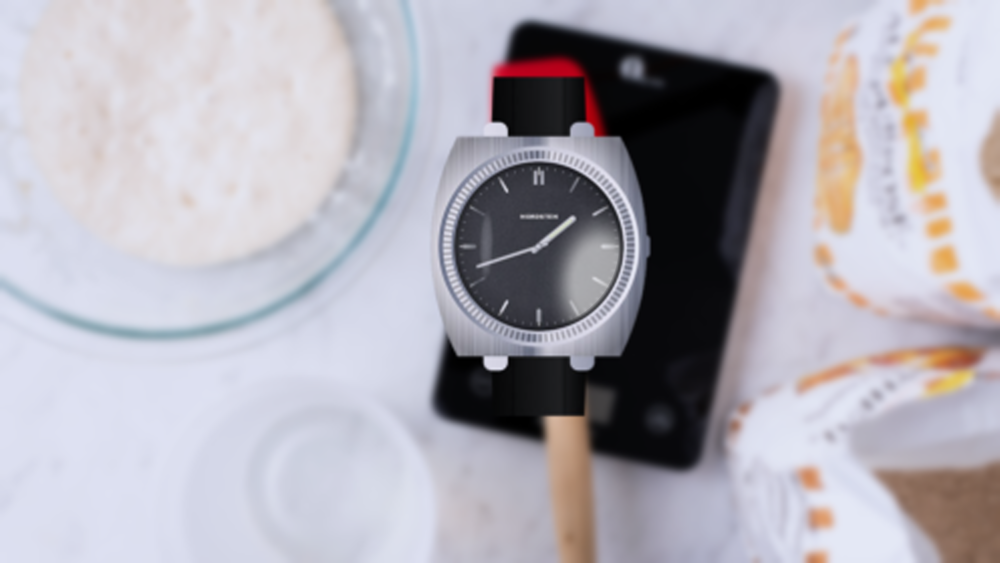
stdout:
h=1 m=42
